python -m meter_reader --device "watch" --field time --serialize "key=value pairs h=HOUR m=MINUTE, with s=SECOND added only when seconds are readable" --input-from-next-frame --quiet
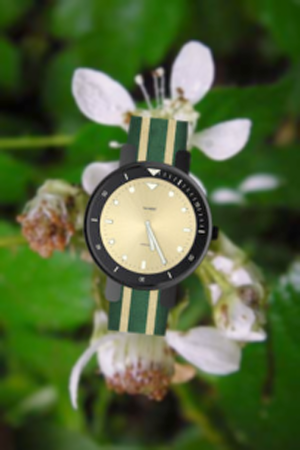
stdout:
h=5 m=25
